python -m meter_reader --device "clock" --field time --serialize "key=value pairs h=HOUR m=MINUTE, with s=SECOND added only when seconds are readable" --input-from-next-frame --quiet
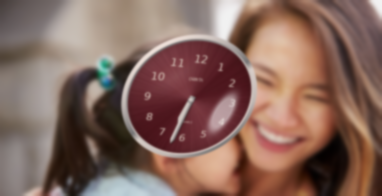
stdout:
h=6 m=32
